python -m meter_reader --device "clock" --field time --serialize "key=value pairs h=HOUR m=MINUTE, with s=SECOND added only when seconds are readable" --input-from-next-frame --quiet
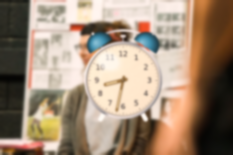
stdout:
h=8 m=32
